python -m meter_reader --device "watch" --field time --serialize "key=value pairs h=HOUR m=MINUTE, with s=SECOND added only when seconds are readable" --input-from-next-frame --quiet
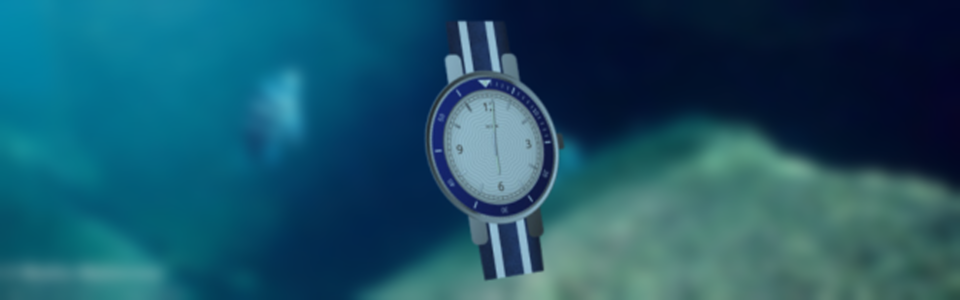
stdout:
h=6 m=1
